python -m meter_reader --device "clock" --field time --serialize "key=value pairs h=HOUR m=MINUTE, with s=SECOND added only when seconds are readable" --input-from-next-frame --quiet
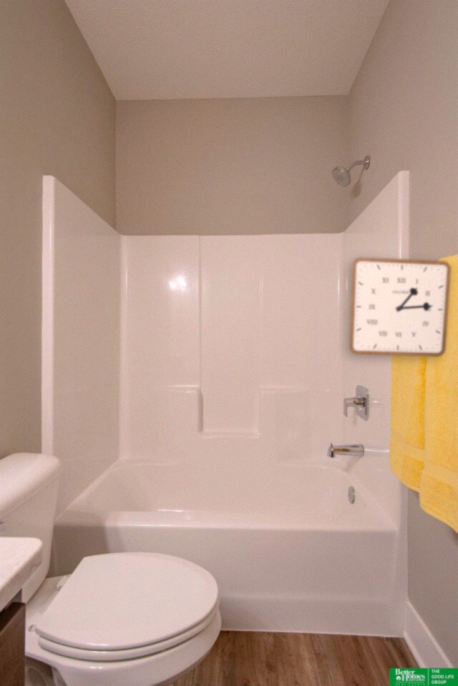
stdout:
h=1 m=14
